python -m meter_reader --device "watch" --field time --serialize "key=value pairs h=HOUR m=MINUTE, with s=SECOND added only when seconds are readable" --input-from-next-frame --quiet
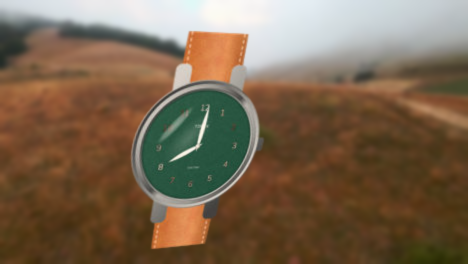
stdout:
h=8 m=1
